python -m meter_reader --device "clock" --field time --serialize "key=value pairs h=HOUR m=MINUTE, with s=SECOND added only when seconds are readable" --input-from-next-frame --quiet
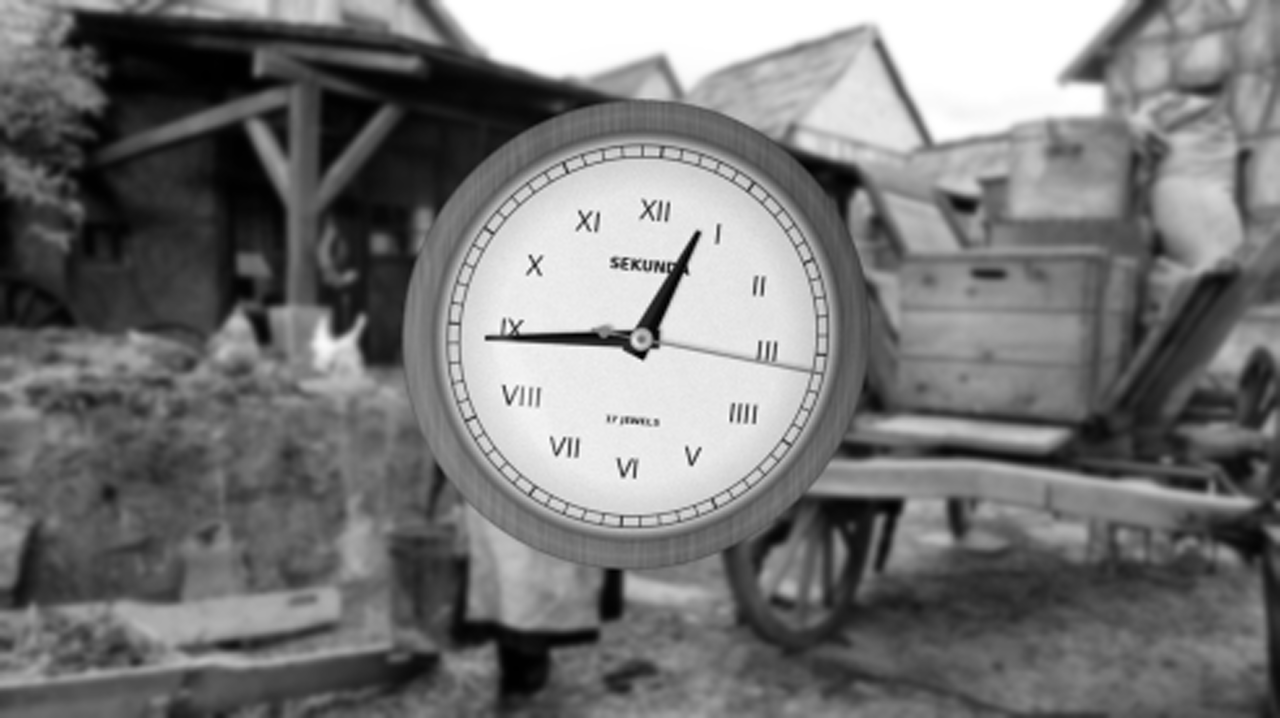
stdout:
h=12 m=44 s=16
